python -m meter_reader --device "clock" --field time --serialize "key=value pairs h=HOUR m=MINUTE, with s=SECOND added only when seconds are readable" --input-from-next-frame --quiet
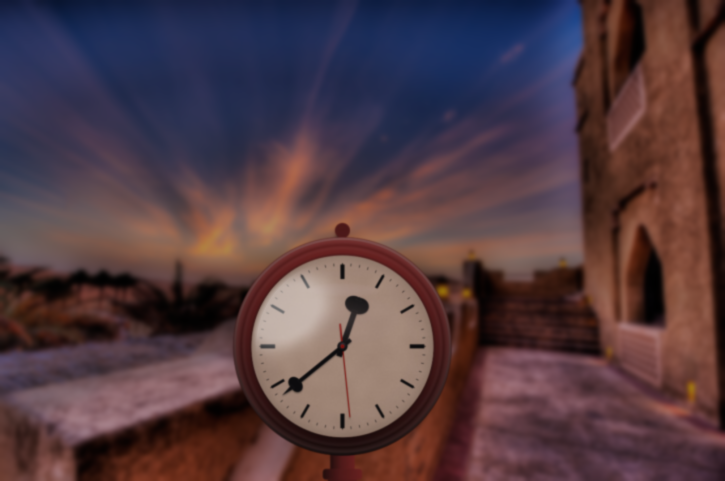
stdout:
h=12 m=38 s=29
